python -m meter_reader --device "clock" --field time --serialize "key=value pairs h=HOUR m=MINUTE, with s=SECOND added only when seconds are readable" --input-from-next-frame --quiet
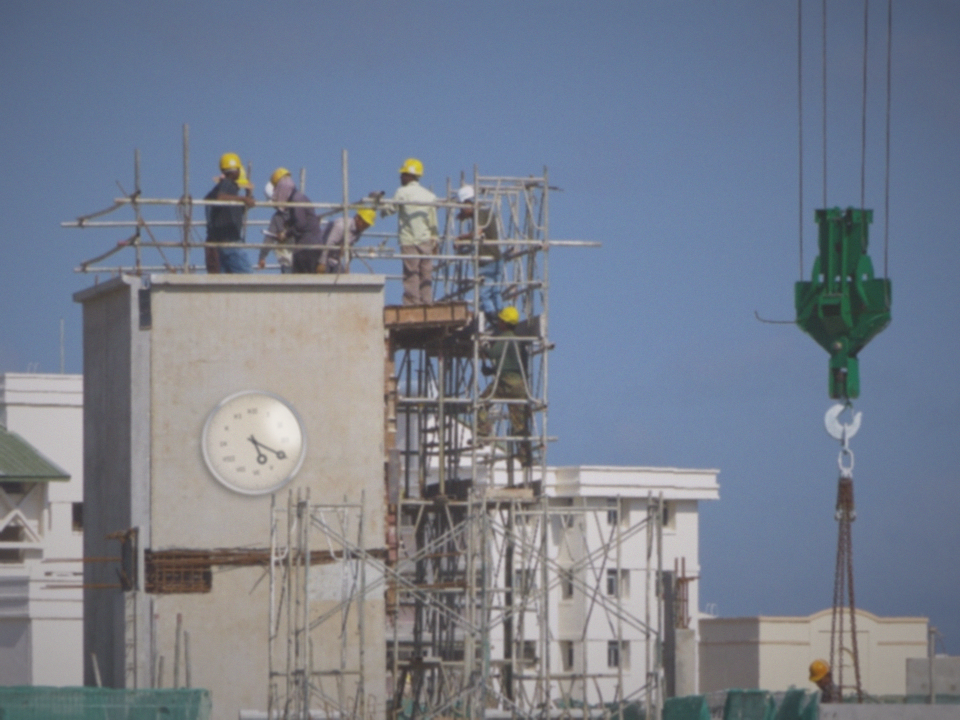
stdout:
h=5 m=20
